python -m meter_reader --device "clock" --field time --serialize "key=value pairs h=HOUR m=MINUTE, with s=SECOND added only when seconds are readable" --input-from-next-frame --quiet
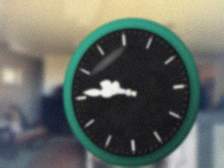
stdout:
h=9 m=46
